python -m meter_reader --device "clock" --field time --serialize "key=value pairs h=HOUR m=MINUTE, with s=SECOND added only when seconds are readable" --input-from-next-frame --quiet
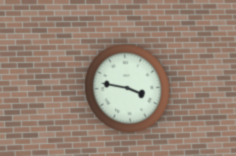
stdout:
h=3 m=47
